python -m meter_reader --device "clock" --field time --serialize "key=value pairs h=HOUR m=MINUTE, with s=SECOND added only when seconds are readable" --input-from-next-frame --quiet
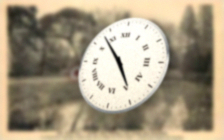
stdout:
h=4 m=53
